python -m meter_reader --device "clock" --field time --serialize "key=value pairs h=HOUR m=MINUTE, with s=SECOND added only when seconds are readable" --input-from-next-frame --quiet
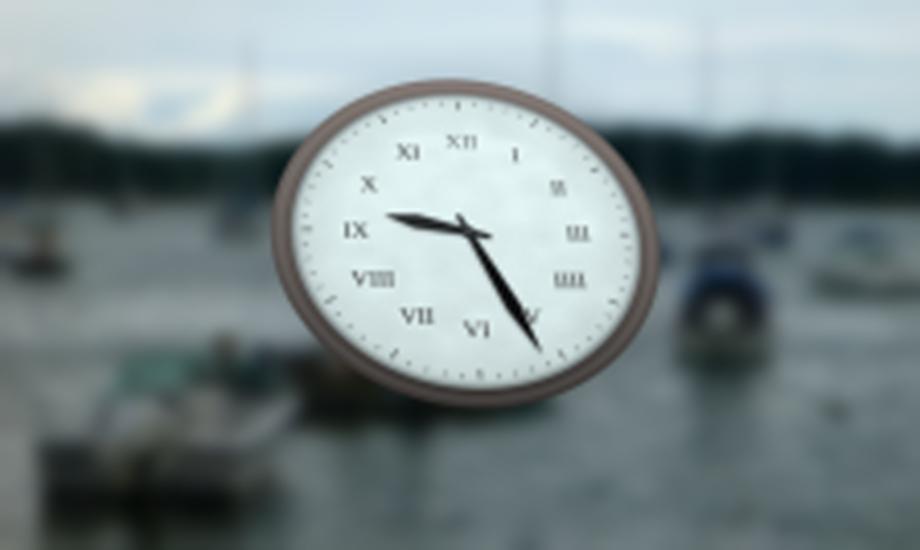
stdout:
h=9 m=26
